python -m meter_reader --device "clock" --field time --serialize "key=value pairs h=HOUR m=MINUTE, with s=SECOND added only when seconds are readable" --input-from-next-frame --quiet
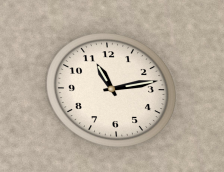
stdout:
h=11 m=13
